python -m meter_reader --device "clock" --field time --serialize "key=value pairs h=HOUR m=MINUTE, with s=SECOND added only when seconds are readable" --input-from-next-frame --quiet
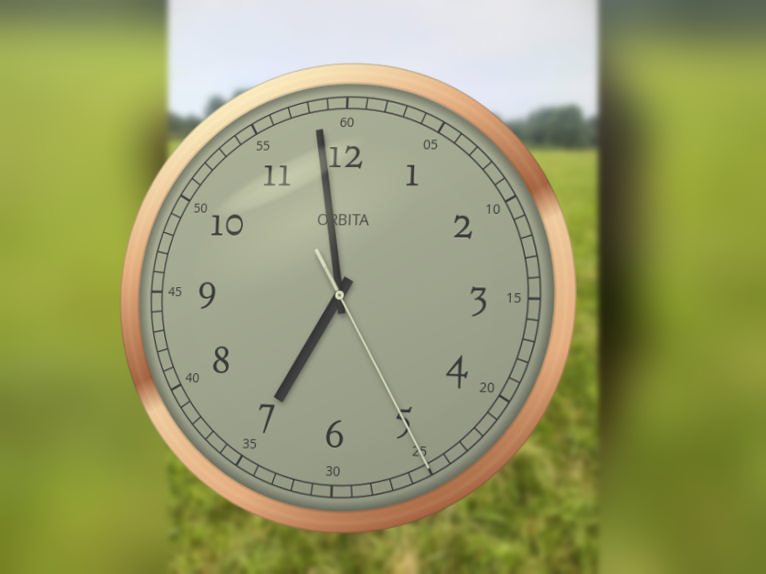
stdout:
h=6 m=58 s=25
